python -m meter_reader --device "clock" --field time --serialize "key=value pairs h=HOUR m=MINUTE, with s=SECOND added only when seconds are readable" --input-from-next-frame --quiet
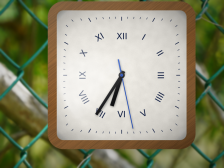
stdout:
h=6 m=35 s=28
